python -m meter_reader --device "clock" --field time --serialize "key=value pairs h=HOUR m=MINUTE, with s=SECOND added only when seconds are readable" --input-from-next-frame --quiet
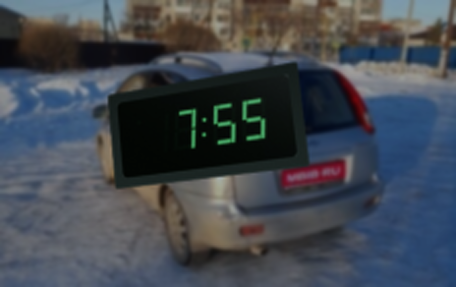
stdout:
h=7 m=55
